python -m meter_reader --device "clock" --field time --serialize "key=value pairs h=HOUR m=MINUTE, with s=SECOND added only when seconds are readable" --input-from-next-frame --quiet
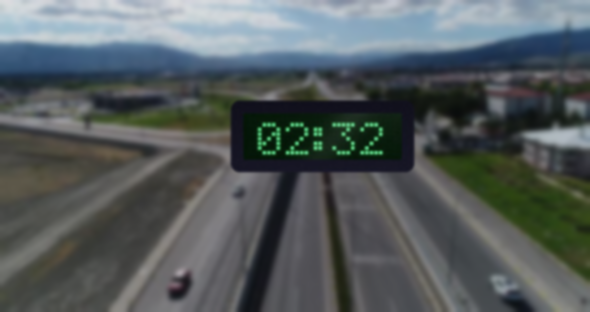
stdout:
h=2 m=32
